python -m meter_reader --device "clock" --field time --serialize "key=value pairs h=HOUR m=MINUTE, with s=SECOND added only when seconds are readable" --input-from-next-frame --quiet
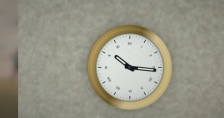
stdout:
h=10 m=16
